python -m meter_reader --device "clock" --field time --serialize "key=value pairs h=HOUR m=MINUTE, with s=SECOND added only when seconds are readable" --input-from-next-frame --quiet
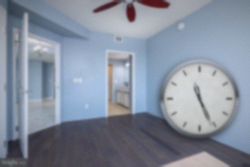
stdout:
h=11 m=26
